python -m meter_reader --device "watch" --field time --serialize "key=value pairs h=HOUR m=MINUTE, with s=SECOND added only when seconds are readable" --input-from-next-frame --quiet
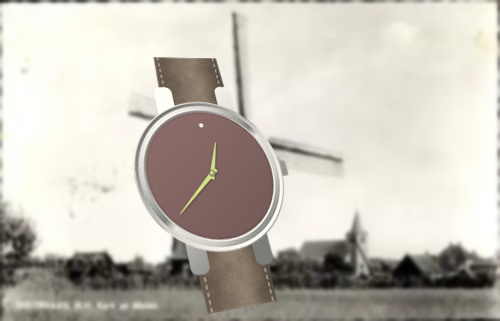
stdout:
h=12 m=38
